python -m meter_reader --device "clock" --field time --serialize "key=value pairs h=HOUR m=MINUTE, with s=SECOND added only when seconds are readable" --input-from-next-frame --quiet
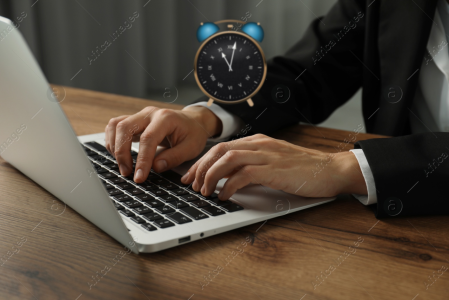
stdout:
h=11 m=2
